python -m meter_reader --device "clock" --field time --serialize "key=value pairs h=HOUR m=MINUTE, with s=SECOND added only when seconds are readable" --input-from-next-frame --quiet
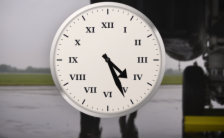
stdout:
h=4 m=26
